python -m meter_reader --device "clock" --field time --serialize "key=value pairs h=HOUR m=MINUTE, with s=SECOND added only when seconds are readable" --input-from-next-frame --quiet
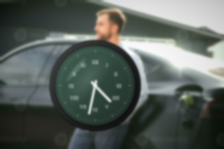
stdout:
h=4 m=32
